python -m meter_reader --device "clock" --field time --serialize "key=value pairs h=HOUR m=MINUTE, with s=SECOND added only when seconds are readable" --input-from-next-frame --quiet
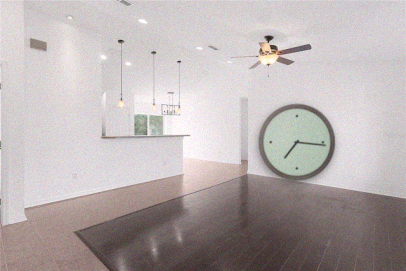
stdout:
h=7 m=16
